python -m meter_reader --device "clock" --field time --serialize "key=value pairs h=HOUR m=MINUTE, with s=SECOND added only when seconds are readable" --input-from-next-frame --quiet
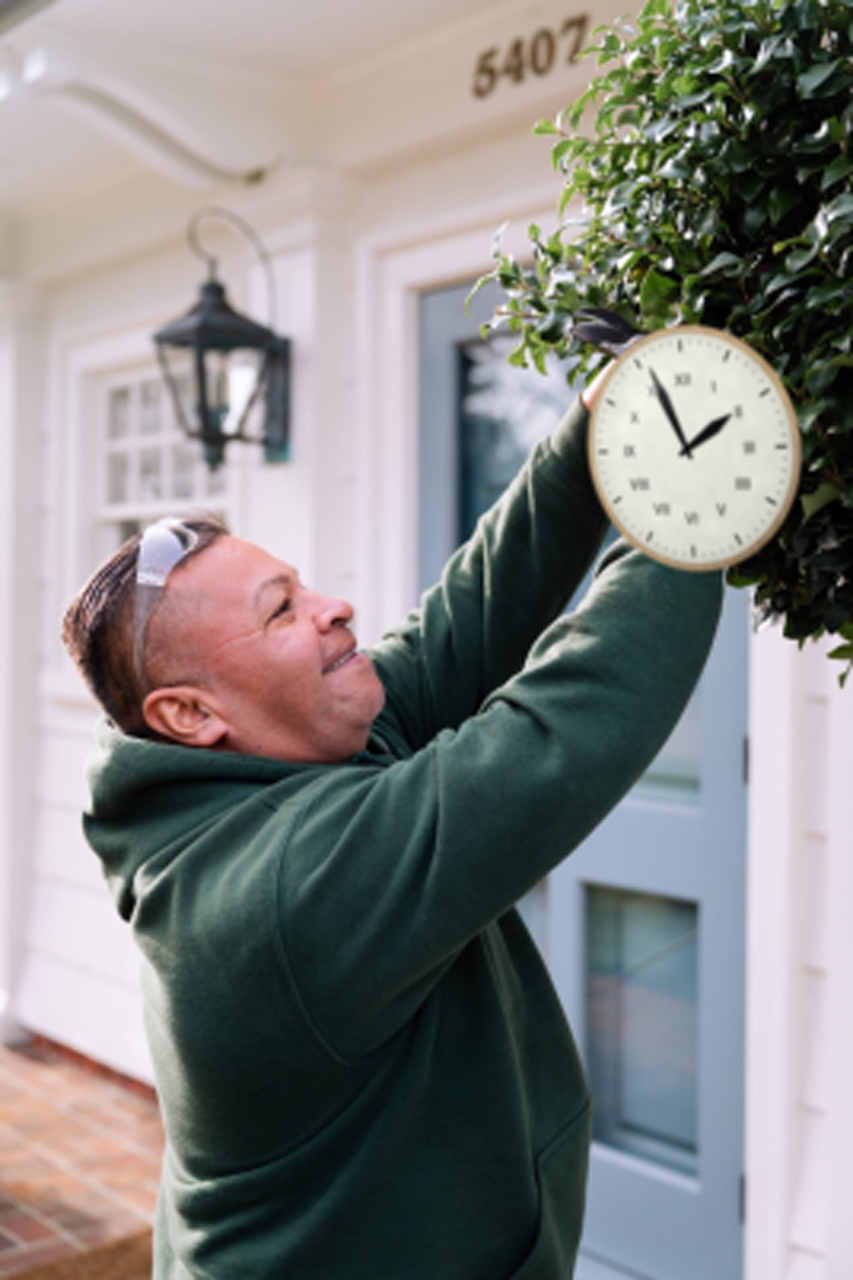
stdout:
h=1 m=56
